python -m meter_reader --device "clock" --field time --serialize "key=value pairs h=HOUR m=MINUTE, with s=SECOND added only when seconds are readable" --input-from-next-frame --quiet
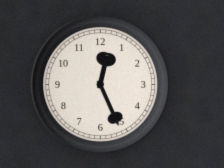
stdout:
h=12 m=26
